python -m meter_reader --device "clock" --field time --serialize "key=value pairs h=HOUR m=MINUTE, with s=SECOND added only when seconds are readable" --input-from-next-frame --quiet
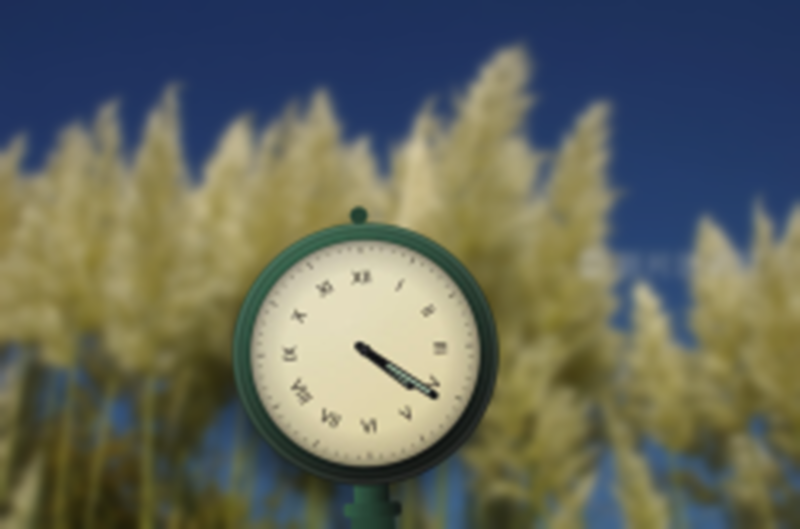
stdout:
h=4 m=21
